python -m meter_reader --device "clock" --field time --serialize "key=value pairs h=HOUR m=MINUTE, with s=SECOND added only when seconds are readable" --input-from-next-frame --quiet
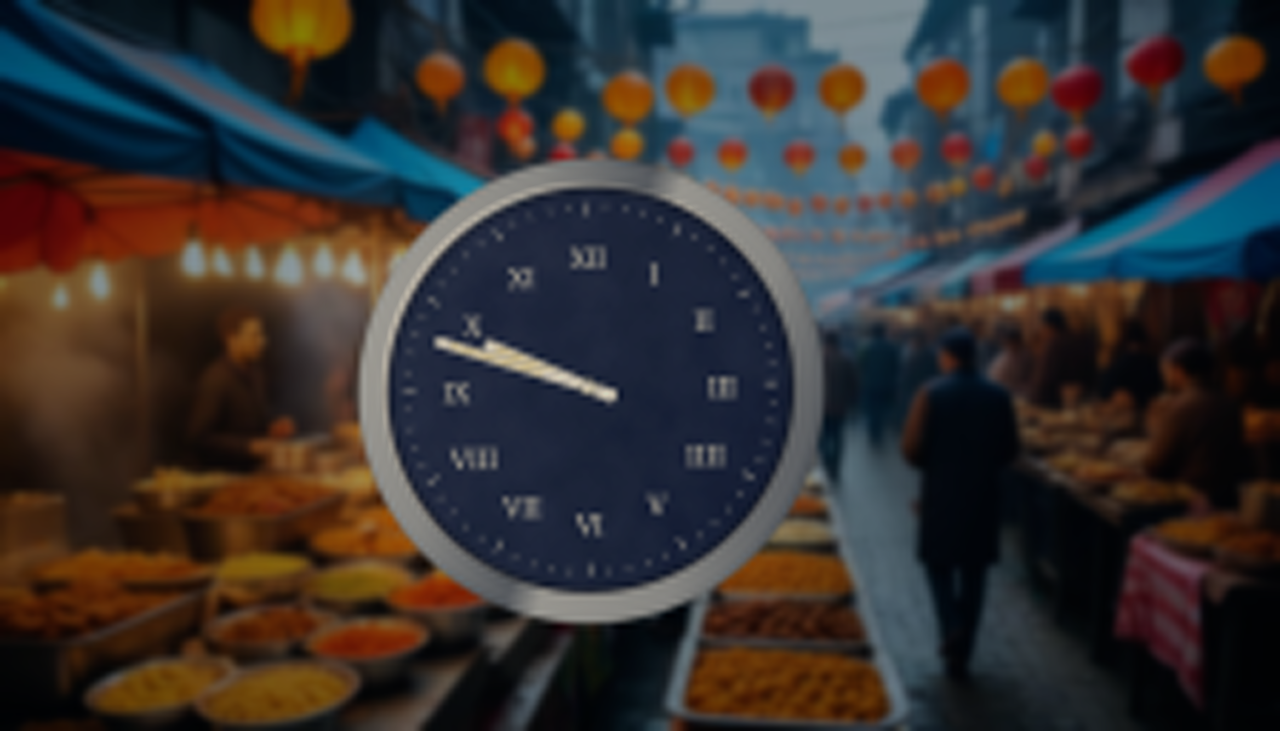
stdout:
h=9 m=48
